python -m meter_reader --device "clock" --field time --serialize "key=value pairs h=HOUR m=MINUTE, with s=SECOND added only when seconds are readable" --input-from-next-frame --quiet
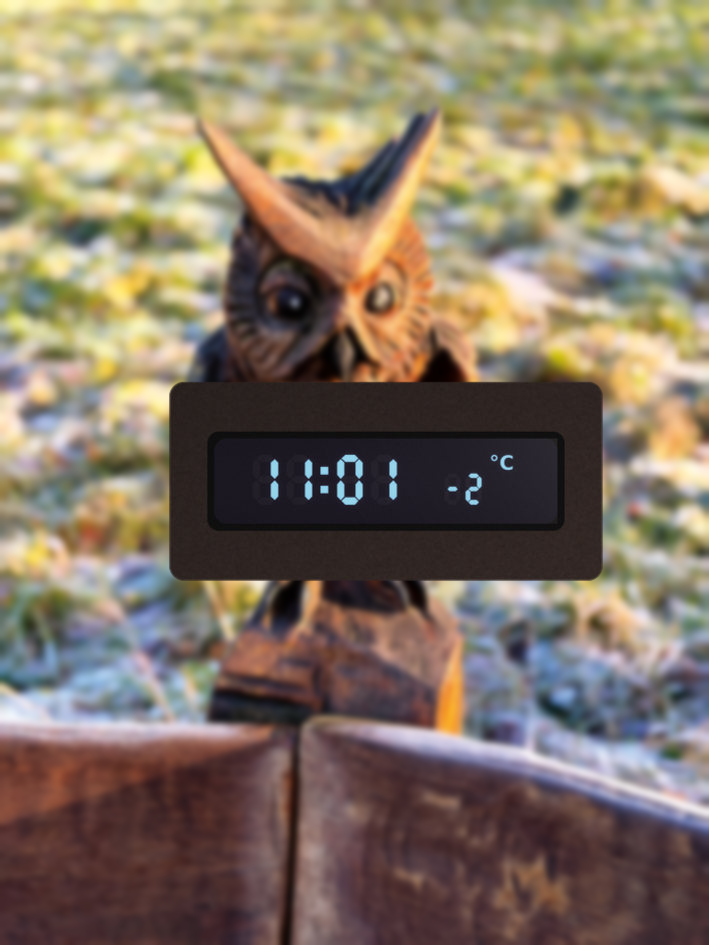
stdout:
h=11 m=1
